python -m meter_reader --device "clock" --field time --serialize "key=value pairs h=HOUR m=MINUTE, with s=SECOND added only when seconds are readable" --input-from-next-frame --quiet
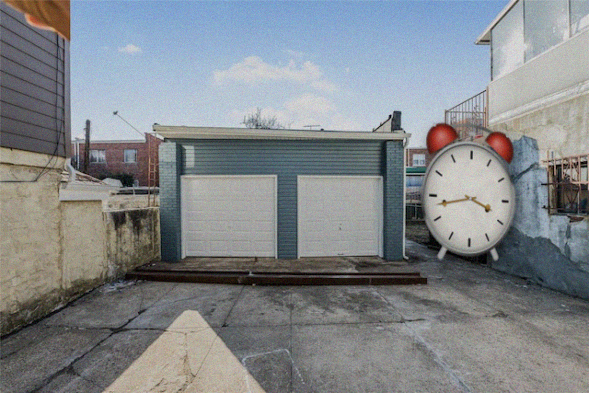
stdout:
h=3 m=43
